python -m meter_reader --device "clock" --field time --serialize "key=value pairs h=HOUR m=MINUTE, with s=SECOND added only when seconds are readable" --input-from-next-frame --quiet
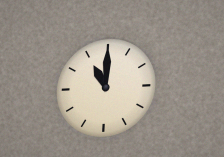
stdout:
h=11 m=0
